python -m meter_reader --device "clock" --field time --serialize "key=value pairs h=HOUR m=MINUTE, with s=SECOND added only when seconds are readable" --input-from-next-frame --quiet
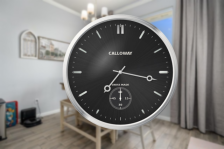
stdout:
h=7 m=17
